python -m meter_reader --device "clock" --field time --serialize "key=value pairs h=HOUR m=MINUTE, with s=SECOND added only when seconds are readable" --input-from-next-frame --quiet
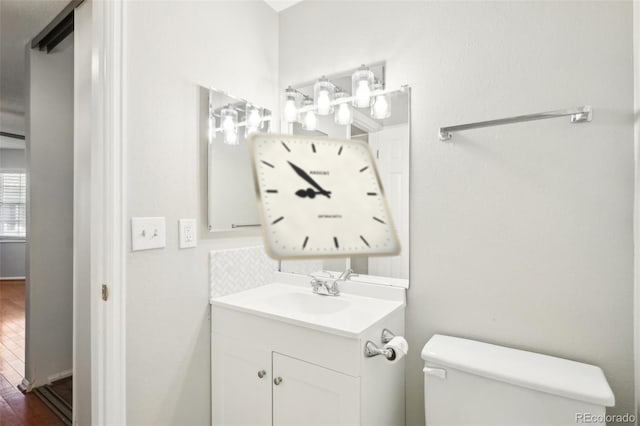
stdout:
h=8 m=53
